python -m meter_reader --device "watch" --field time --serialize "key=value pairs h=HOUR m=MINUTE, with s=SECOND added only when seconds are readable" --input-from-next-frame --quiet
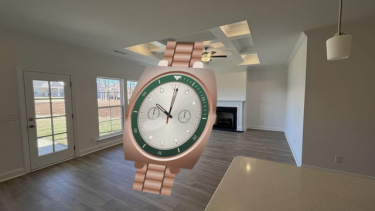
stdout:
h=10 m=1
